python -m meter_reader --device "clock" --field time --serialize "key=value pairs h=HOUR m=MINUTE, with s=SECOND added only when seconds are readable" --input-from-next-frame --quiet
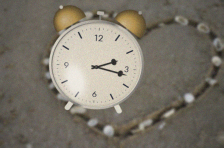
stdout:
h=2 m=17
